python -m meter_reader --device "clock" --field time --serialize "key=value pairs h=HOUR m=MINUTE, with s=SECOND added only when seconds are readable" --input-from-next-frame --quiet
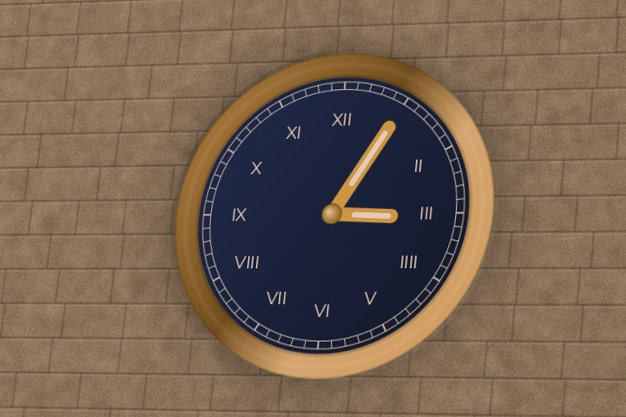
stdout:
h=3 m=5
